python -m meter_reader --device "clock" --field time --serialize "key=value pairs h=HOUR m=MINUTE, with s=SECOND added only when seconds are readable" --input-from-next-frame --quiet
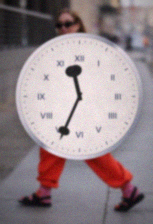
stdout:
h=11 m=34
